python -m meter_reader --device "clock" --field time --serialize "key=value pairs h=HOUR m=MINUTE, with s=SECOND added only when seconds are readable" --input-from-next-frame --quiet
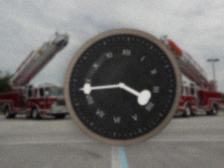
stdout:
h=3 m=43
